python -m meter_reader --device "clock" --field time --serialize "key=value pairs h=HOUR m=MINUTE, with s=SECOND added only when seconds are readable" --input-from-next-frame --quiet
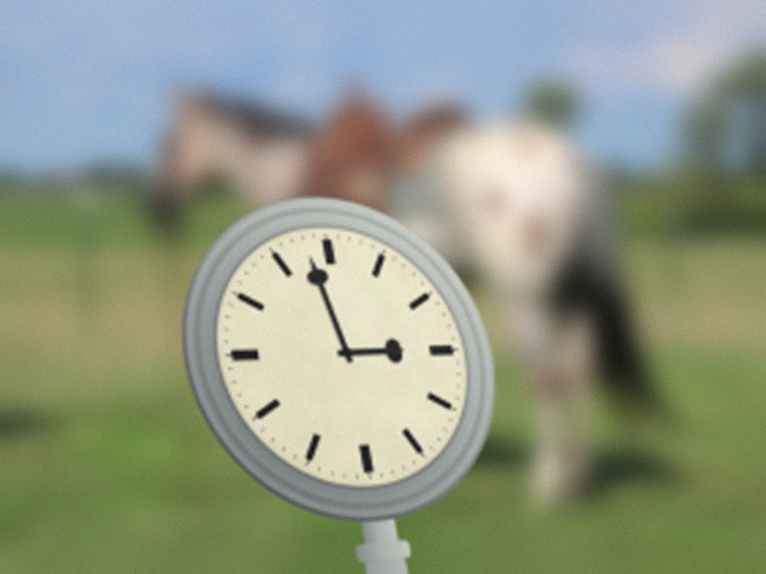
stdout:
h=2 m=58
